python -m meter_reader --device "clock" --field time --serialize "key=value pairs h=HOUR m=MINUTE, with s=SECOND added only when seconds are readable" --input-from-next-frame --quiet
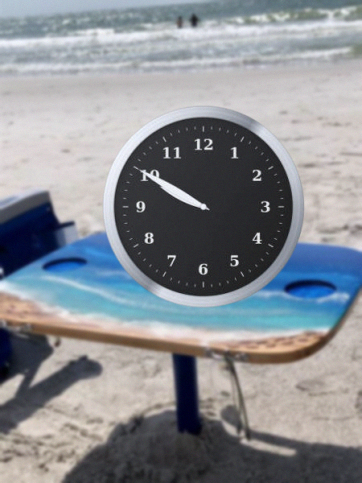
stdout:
h=9 m=50
